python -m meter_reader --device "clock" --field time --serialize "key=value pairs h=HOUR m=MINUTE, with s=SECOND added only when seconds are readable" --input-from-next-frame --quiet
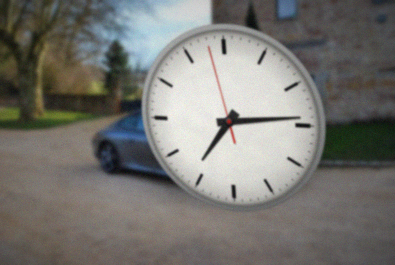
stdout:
h=7 m=13 s=58
